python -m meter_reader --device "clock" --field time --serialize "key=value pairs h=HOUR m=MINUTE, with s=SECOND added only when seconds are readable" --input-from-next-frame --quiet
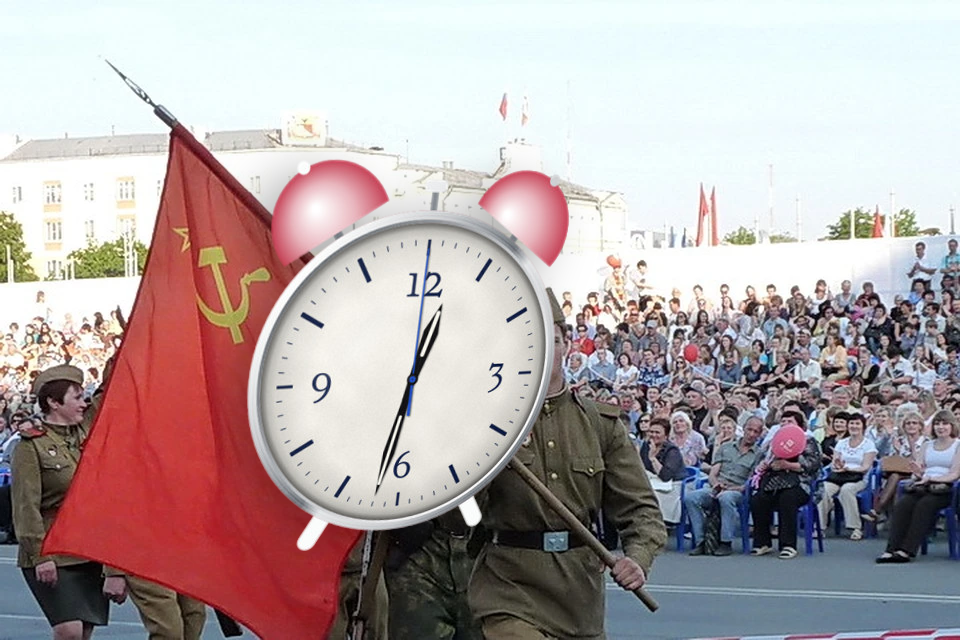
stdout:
h=12 m=32 s=0
